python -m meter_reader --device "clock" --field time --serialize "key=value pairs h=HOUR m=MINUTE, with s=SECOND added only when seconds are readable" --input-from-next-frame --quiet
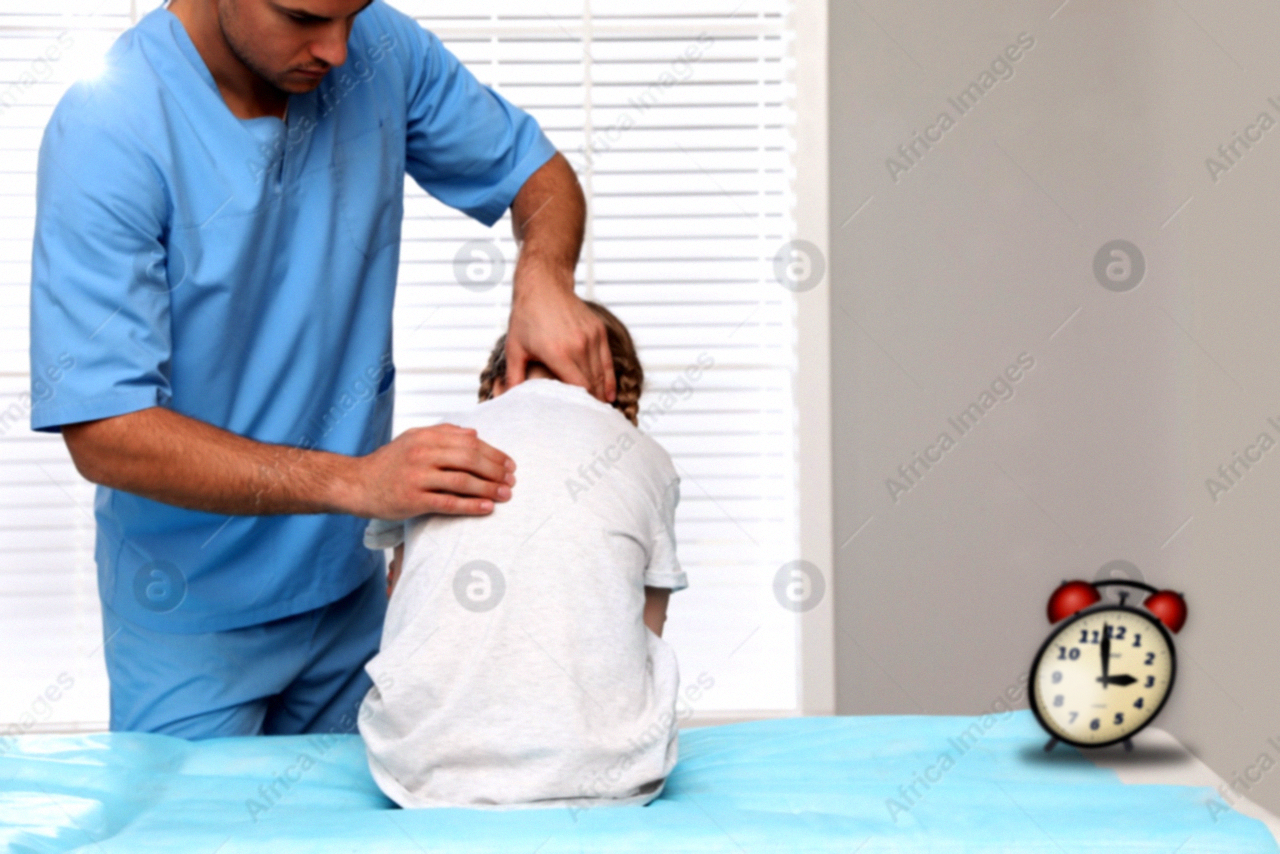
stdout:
h=2 m=58
